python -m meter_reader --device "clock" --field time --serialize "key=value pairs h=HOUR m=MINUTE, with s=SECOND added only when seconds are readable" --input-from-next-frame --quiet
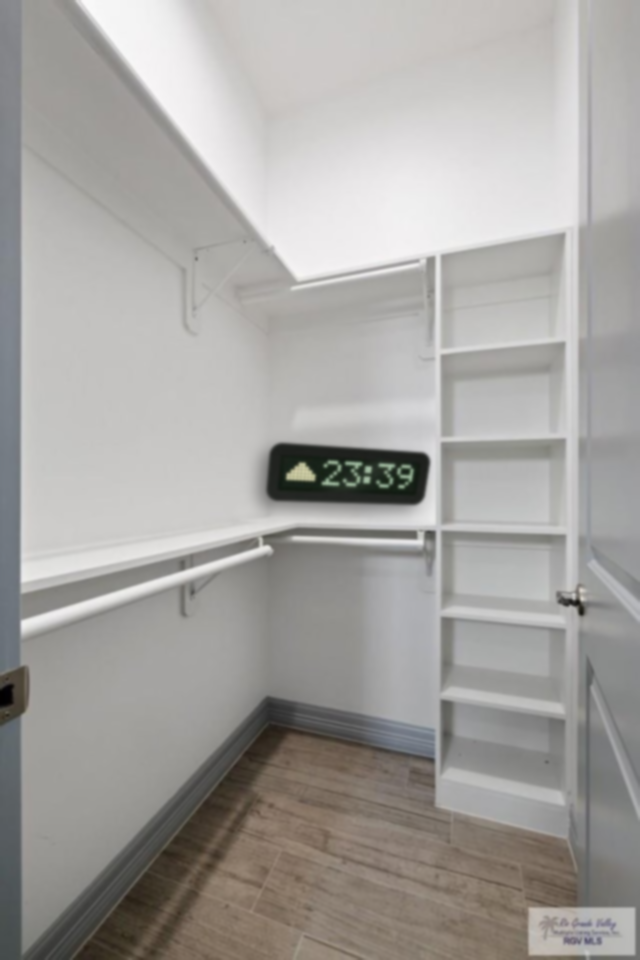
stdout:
h=23 m=39
